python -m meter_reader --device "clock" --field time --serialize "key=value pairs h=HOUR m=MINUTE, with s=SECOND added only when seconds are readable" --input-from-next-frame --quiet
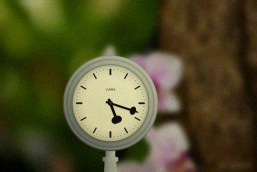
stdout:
h=5 m=18
